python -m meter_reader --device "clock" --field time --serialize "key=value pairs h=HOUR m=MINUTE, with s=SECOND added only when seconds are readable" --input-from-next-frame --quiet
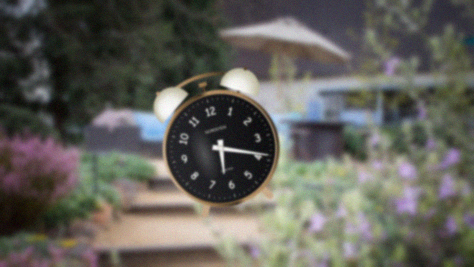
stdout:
h=6 m=19
